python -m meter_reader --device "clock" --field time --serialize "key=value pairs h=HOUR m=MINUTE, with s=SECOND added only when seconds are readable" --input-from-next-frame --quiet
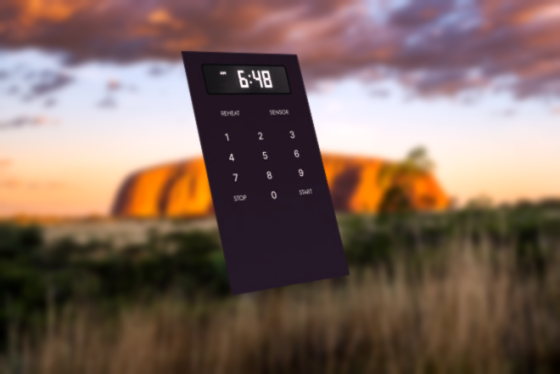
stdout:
h=6 m=48
